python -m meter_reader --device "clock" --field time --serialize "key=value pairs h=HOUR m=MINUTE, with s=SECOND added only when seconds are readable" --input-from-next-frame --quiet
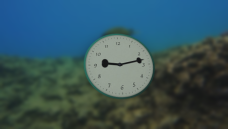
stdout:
h=9 m=13
